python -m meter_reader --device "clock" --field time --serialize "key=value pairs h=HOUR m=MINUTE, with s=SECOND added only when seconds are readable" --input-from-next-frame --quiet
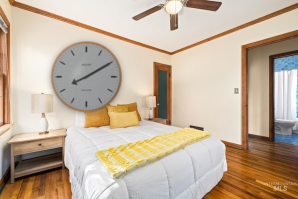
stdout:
h=8 m=10
